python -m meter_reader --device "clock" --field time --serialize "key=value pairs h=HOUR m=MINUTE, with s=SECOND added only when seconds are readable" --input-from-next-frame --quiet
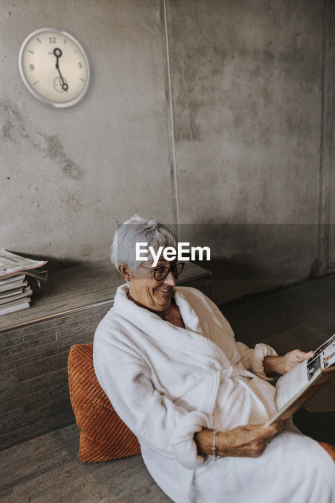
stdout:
h=12 m=28
